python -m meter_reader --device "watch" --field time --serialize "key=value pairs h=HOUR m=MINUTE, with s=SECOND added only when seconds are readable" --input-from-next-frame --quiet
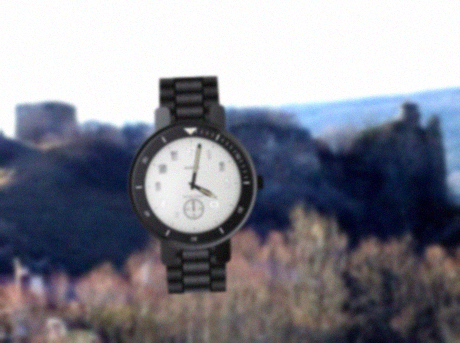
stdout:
h=4 m=2
